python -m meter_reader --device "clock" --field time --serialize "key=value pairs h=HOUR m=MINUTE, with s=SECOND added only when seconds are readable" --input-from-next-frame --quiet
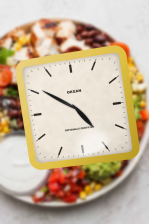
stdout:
h=4 m=51
